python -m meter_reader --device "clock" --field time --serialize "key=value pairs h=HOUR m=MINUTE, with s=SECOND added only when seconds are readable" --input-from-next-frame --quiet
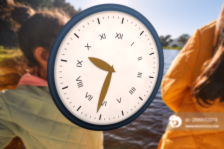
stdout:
h=9 m=31
